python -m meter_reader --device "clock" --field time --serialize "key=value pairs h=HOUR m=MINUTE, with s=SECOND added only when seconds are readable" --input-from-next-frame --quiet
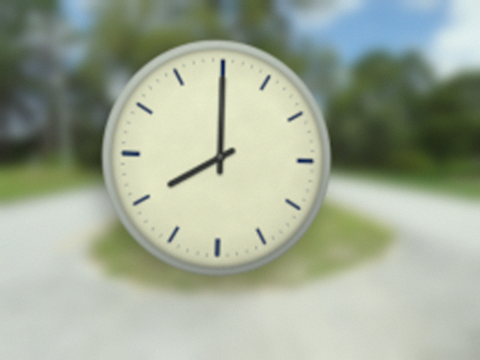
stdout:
h=8 m=0
